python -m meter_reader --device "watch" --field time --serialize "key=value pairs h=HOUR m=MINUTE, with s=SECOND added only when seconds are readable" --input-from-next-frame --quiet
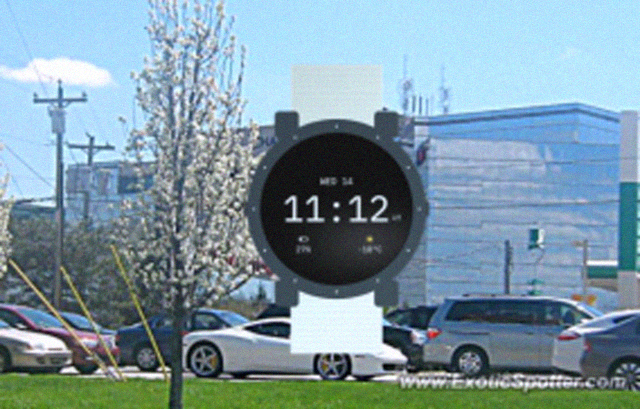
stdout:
h=11 m=12
